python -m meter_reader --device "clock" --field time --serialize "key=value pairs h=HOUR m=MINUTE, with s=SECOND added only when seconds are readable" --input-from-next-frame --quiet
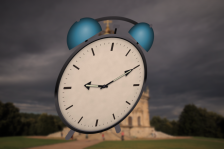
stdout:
h=9 m=10
